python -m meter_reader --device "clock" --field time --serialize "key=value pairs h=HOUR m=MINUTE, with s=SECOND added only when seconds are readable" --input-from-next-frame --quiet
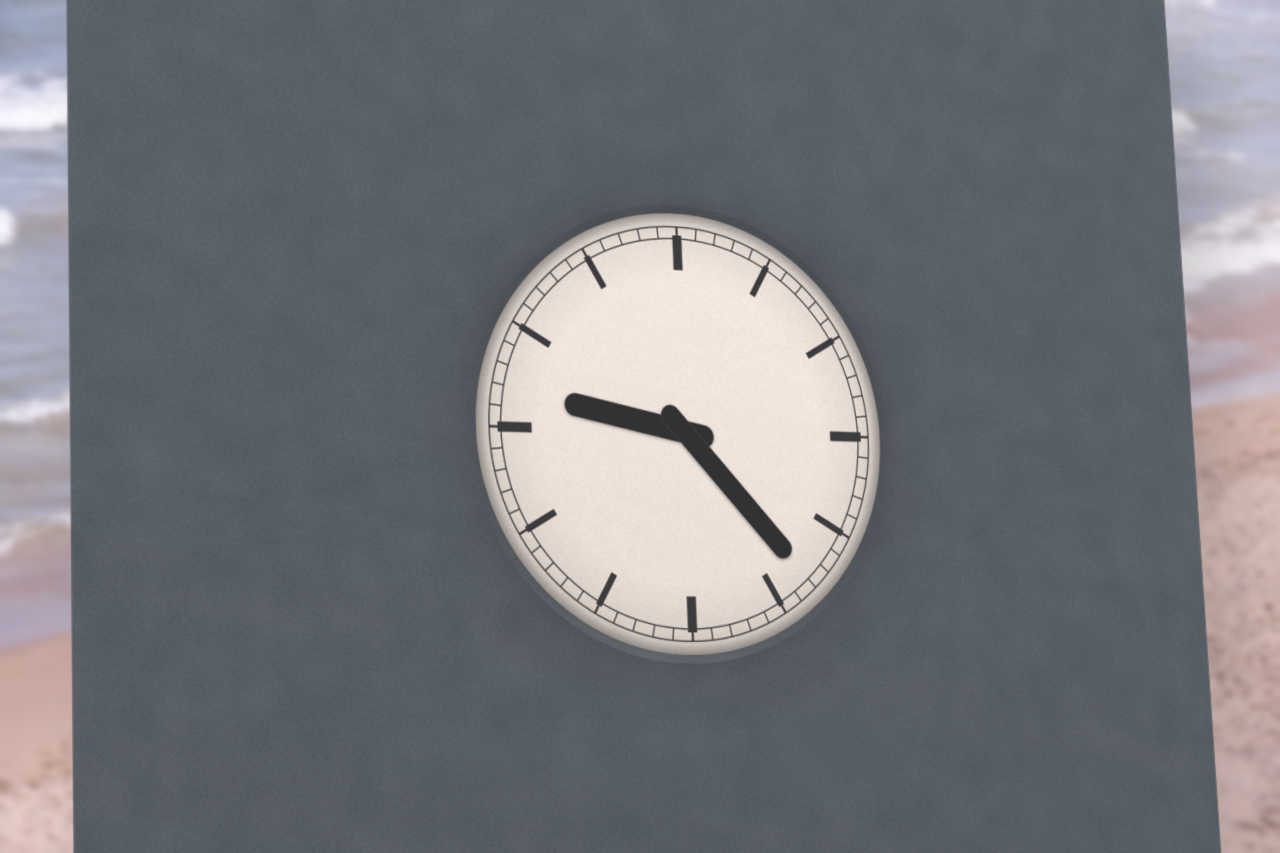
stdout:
h=9 m=23
